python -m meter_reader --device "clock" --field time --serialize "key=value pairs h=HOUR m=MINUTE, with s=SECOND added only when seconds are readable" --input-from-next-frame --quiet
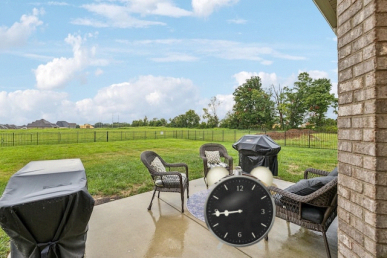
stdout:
h=8 m=44
